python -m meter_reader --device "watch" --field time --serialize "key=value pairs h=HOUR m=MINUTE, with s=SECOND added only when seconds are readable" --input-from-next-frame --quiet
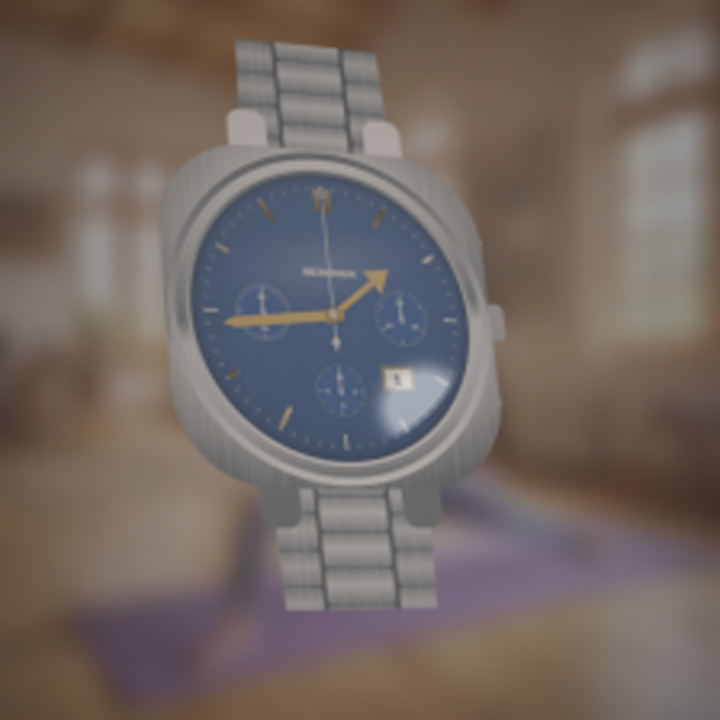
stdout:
h=1 m=44
